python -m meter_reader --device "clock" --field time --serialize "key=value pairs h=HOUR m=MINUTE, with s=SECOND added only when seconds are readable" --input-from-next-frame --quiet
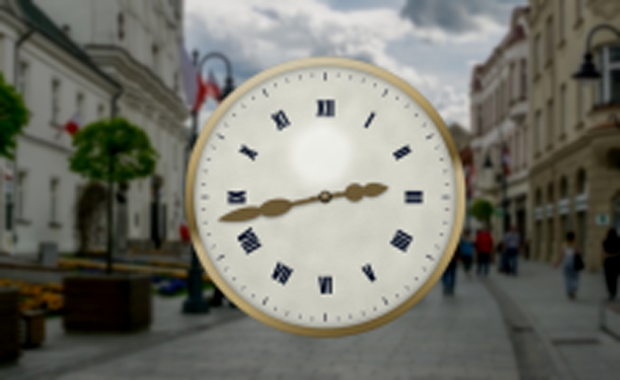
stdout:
h=2 m=43
